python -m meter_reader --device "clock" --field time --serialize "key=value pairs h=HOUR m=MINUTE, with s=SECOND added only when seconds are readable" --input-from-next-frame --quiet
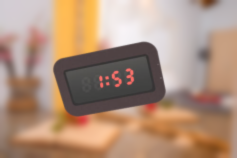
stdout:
h=1 m=53
